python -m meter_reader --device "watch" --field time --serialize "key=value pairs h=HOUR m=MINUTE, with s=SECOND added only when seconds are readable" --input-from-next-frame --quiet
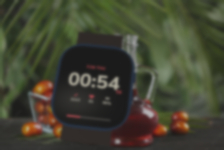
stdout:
h=0 m=54
